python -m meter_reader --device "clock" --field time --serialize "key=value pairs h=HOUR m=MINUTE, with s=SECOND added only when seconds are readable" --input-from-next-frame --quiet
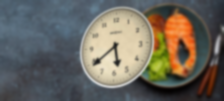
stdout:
h=5 m=39
